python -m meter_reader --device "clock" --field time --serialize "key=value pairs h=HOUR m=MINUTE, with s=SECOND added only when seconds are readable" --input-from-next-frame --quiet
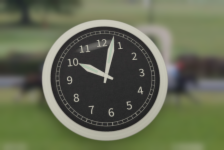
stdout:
h=10 m=3
